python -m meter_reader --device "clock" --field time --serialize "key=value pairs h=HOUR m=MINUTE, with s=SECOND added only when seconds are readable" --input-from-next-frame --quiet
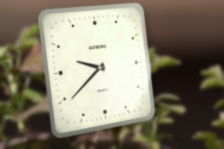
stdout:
h=9 m=39
